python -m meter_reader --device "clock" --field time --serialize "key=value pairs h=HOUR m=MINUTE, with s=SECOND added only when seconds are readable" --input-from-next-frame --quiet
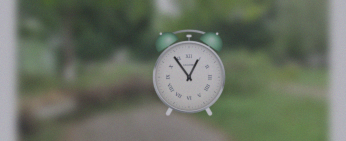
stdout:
h=12 m=54
